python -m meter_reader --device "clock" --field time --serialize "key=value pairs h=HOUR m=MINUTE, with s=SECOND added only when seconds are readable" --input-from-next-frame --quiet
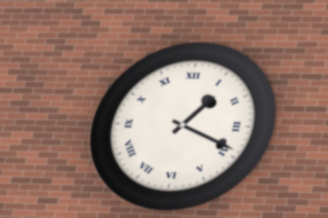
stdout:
h=1 m=19
